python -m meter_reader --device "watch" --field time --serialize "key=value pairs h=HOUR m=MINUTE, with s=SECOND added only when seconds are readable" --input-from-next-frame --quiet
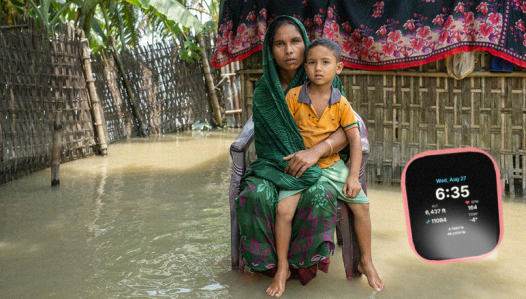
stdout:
h=6 m=35
